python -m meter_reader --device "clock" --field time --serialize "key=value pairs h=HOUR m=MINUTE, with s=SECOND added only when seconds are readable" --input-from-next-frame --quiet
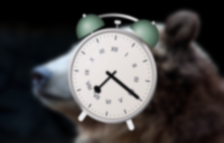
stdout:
h=7 m=20
